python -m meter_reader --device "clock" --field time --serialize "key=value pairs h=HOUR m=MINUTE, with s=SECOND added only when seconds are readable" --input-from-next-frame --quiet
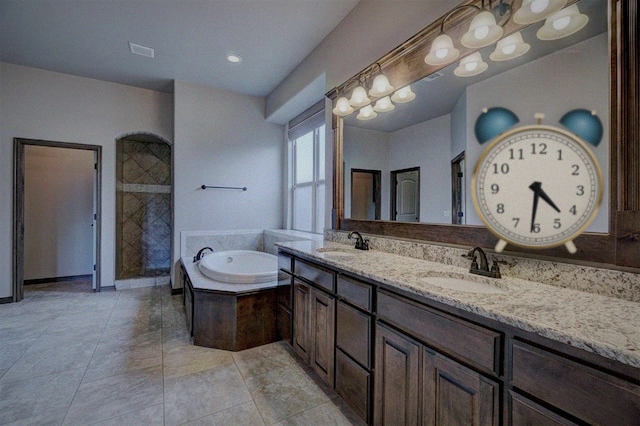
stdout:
h=4 m=31
